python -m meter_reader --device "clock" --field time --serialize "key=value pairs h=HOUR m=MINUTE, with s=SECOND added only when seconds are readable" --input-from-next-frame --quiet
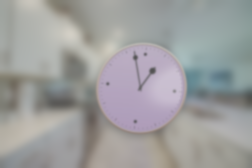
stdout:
h=12 m=57
